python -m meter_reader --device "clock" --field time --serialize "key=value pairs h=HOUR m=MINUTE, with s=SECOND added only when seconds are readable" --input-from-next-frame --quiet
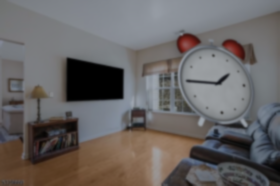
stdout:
h=1 m=45
